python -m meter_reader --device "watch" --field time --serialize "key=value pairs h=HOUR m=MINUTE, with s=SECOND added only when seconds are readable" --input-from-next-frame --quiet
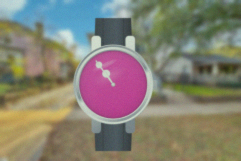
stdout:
h=10 m=54
